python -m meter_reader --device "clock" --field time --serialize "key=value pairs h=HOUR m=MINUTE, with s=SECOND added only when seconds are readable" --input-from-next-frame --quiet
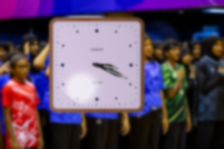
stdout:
h=3 m=19
